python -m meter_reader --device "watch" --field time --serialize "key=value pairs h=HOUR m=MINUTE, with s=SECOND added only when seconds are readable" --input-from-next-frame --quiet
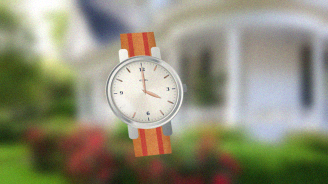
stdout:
h=4 m=0
